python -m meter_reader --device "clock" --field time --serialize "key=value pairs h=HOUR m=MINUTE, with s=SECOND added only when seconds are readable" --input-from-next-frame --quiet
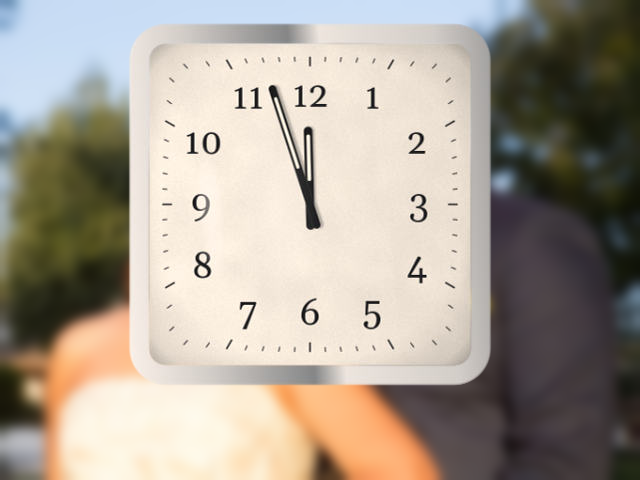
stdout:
h=11 m=57
